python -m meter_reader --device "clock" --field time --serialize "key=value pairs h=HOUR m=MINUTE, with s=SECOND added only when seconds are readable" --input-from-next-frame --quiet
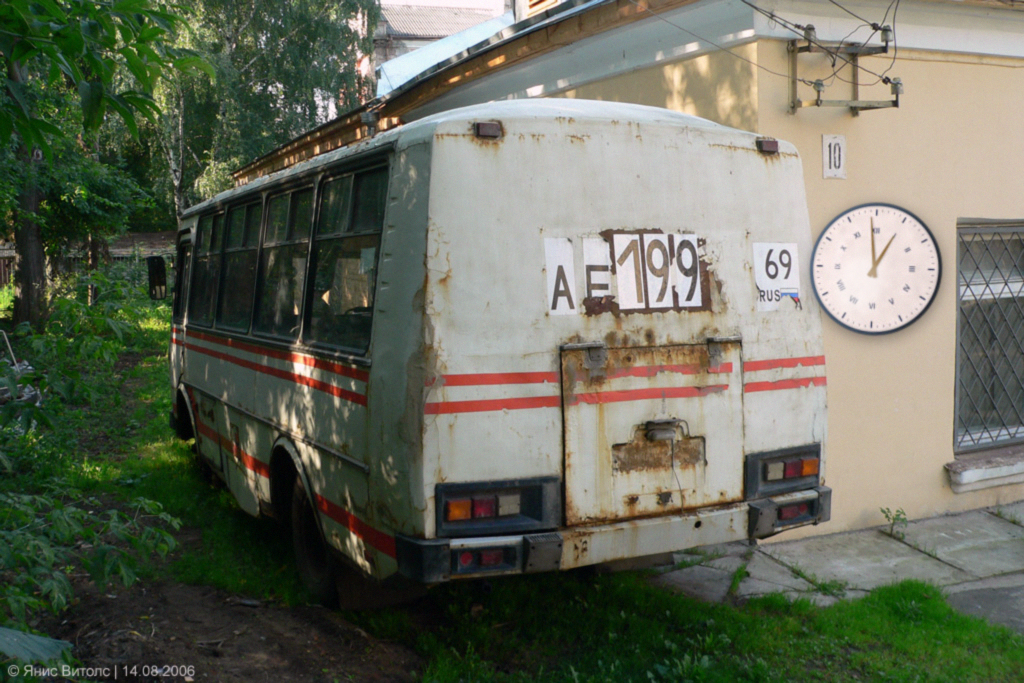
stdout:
h=12 m=59
